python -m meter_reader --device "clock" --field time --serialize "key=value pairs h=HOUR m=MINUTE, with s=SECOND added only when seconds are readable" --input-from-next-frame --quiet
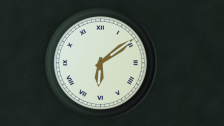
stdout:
h=6 m=9
